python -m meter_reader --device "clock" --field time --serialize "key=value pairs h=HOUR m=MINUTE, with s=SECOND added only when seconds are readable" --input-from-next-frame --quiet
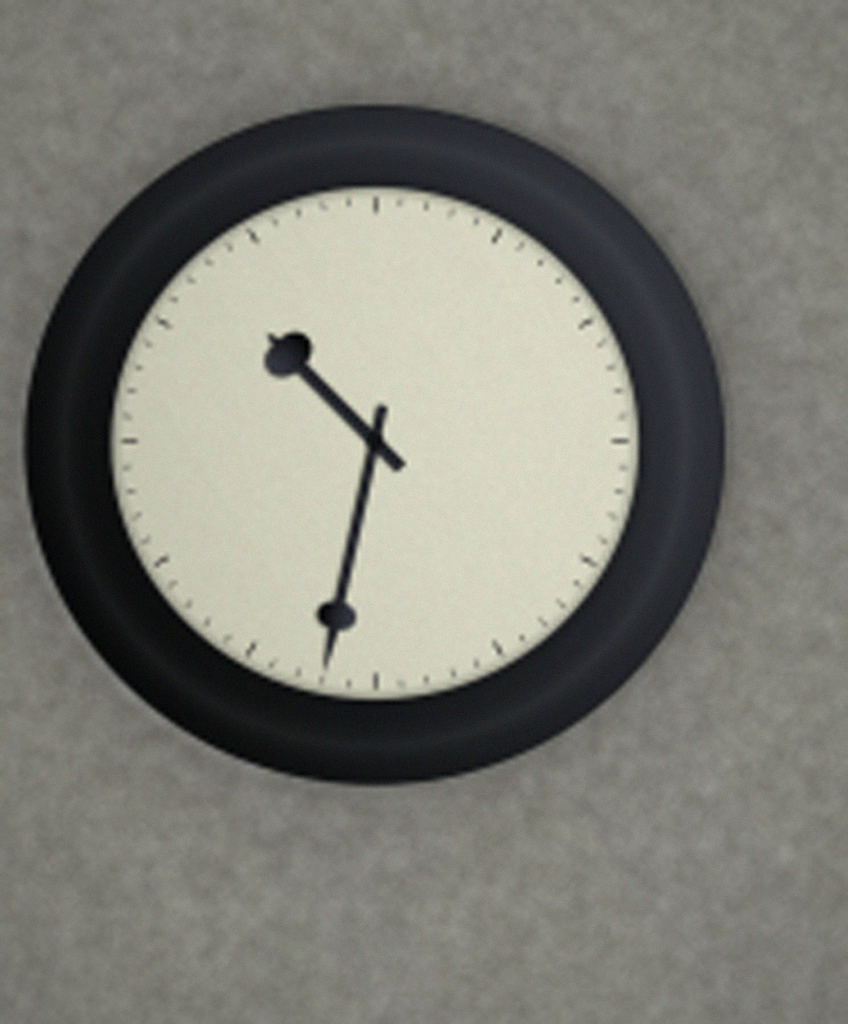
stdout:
h=10 m=32
